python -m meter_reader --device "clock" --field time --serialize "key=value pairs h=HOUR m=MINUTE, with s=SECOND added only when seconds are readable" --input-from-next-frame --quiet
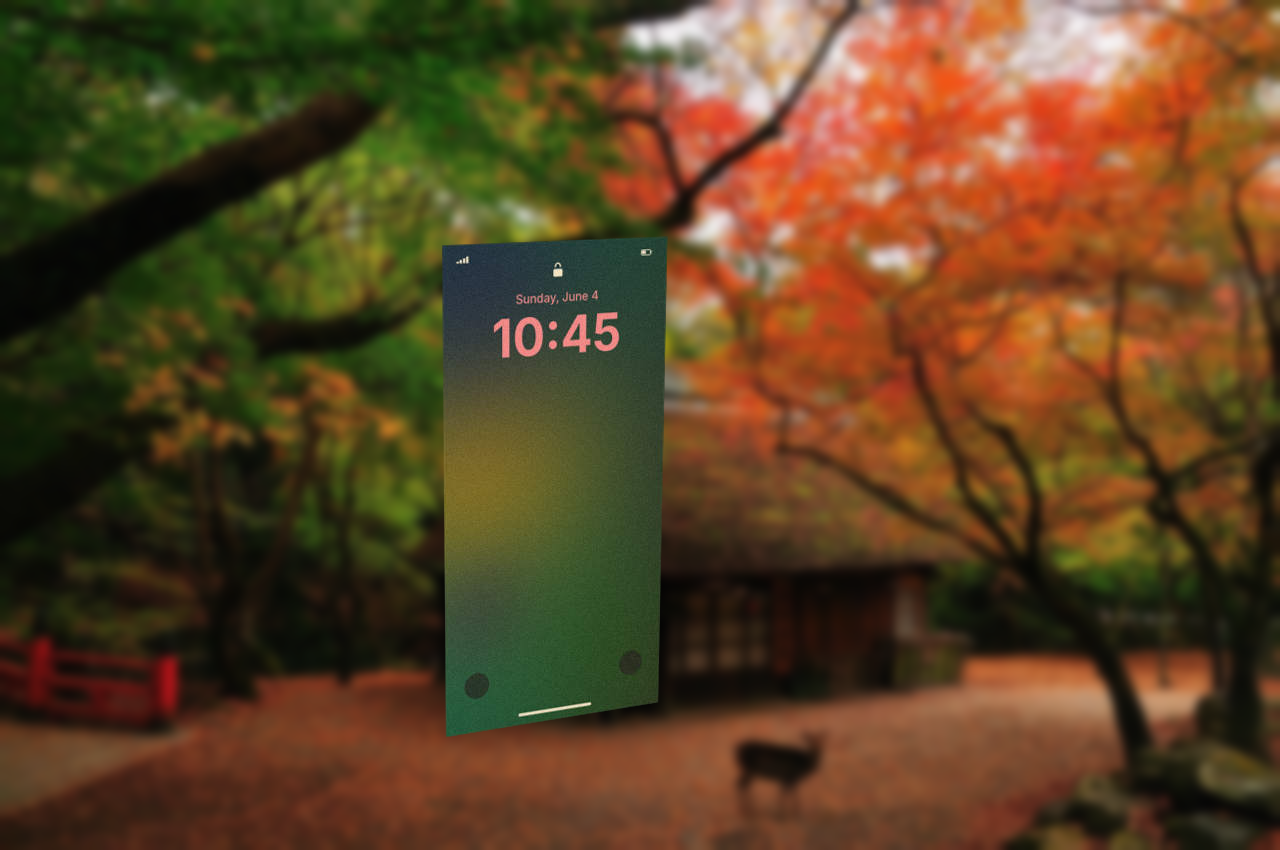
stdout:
h=10 m=45
